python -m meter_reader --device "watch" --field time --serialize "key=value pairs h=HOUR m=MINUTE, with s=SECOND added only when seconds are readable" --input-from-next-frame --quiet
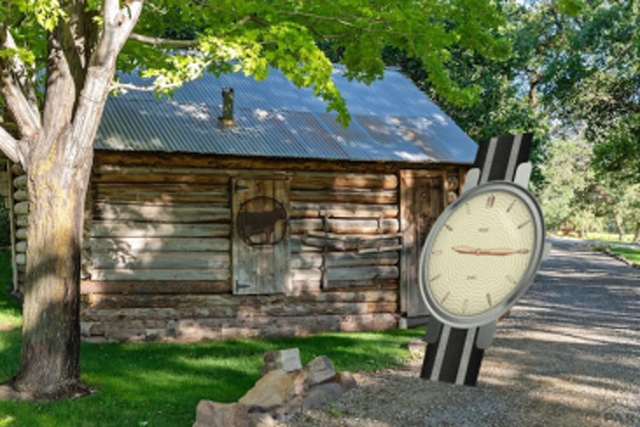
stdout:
h=9 m=15
